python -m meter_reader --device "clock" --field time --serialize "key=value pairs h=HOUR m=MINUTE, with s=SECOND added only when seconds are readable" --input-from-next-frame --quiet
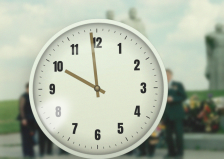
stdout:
h=9 m=59
